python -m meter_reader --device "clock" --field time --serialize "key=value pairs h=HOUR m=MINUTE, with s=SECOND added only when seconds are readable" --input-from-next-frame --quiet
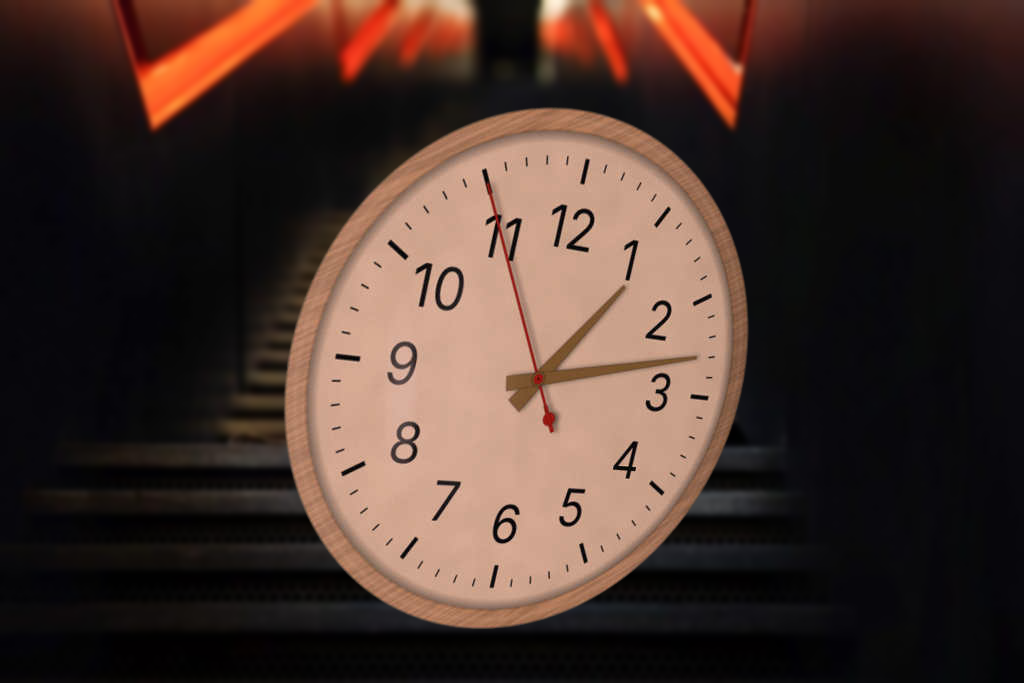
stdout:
h=1 m=12 s=55
